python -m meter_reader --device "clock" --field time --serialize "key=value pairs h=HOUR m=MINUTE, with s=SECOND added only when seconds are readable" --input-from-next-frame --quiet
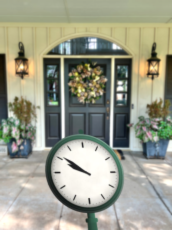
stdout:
h=9 m=51
